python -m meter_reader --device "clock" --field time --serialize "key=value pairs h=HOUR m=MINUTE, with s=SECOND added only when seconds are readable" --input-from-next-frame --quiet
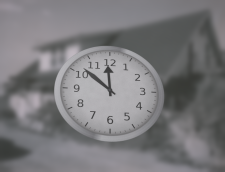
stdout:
h=11 m=52
